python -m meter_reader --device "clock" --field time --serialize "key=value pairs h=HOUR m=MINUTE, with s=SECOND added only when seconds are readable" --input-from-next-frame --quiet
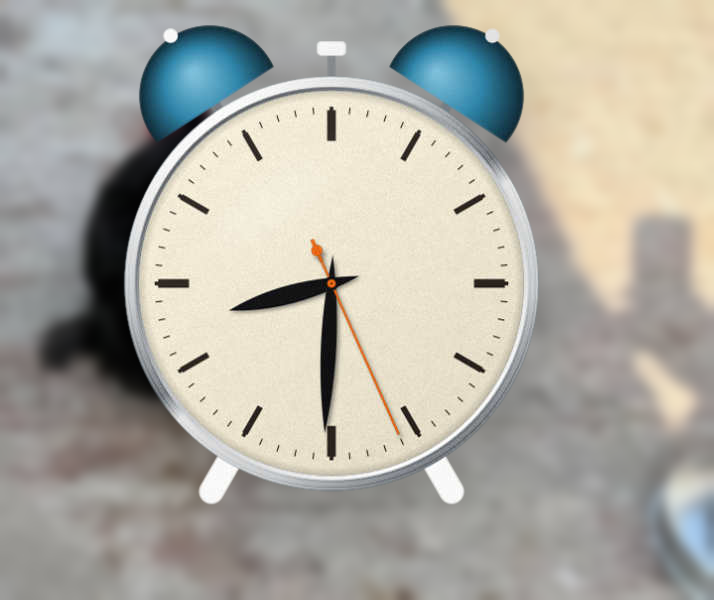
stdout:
h=8 m=30 s=26
